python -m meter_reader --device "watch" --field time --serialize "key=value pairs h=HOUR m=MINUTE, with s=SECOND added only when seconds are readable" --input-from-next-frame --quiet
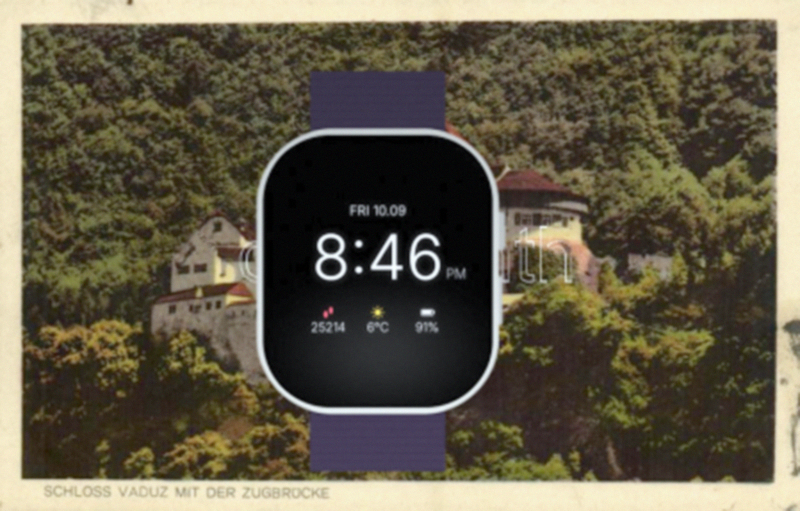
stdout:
h=8 m=46
